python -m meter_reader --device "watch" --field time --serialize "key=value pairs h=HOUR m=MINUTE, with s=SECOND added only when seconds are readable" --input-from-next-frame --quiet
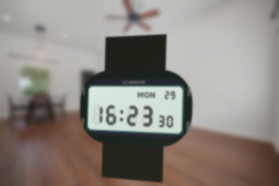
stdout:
h=16 m=23 s=30
